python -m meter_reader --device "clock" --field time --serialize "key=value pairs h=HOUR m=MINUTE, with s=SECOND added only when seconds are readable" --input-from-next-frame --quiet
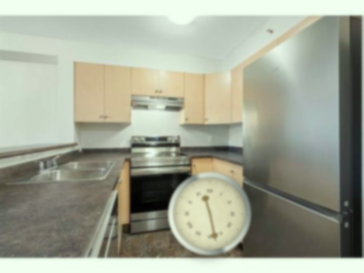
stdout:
h=11 m=28
